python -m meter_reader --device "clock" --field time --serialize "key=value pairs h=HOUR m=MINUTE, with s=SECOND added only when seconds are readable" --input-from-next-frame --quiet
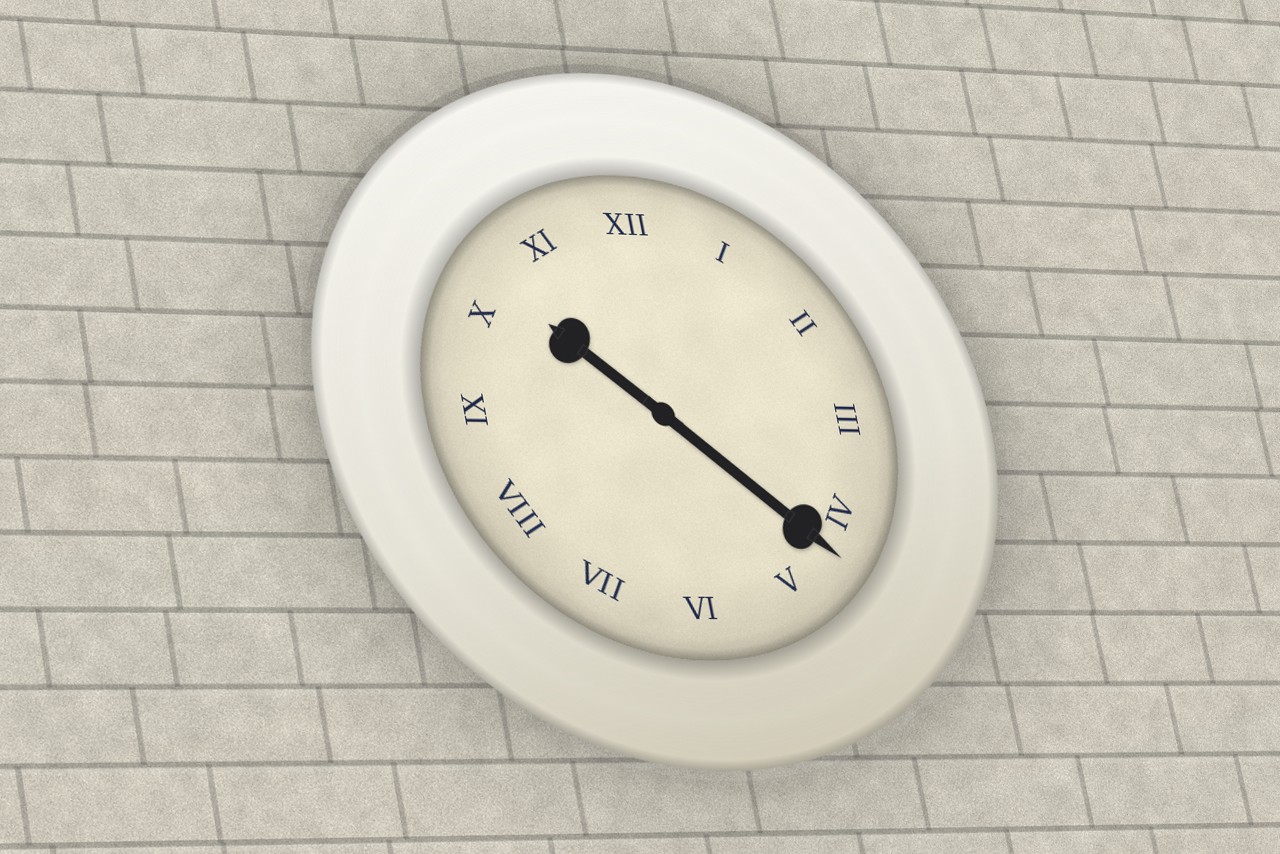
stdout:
h=10 m=22
